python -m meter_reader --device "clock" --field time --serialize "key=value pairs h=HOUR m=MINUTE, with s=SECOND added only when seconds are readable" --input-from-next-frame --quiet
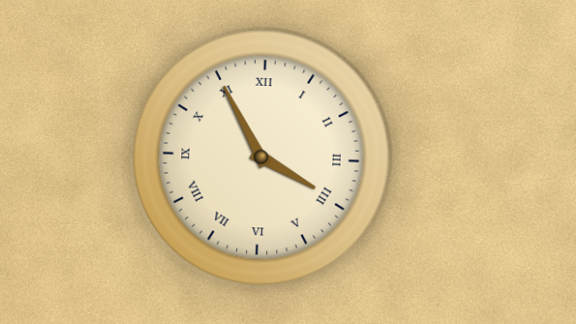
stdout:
h=3 m=55
